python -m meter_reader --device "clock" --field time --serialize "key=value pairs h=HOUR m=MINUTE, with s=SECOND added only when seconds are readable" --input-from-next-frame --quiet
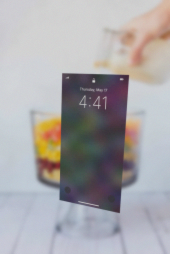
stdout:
h=4 m=41
